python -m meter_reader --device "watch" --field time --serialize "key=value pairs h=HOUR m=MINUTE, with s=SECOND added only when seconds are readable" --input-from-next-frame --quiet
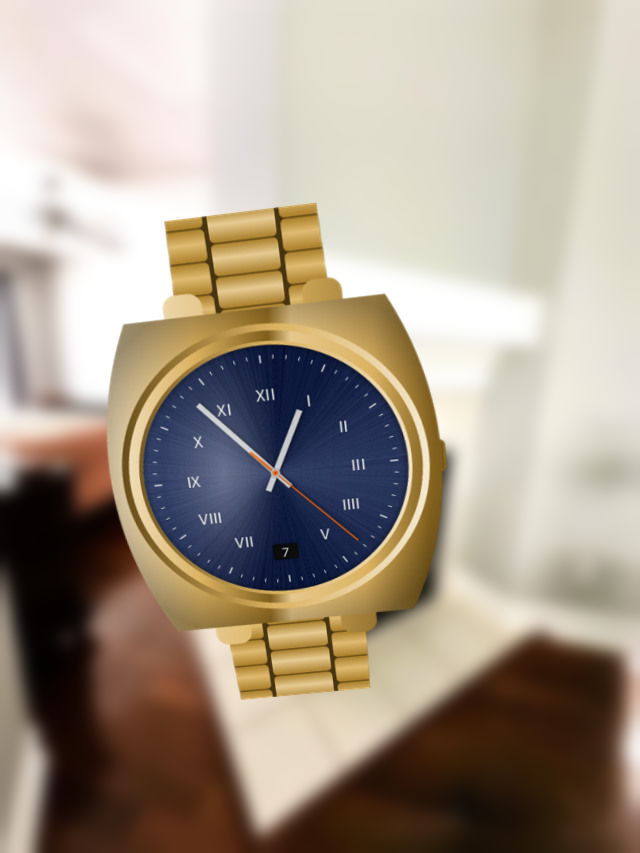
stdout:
h=12 m=53 s=23
